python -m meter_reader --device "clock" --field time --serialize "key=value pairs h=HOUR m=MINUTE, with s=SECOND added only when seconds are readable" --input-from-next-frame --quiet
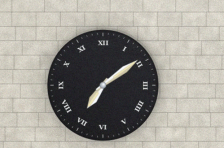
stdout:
h=7 m=9
